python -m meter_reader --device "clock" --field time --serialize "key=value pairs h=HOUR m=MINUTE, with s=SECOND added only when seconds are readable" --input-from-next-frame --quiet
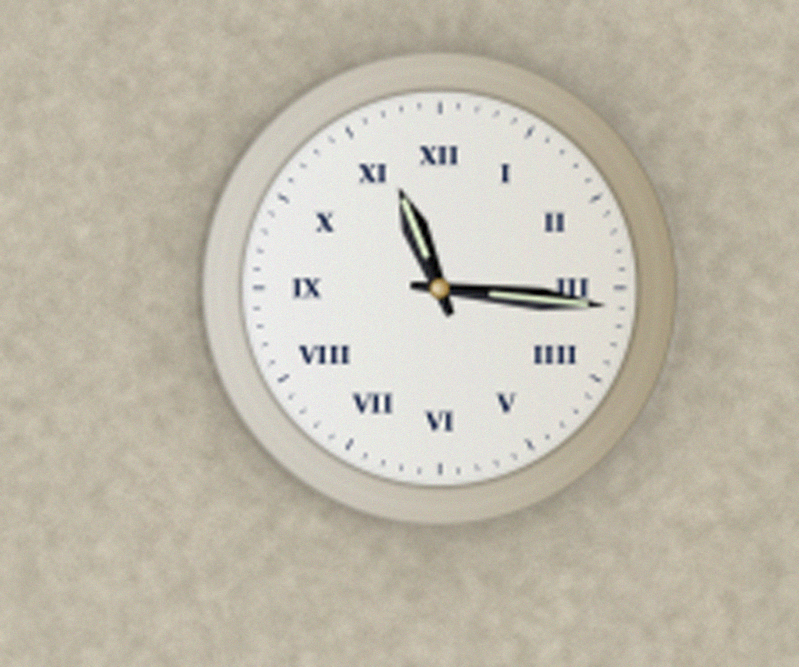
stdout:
h=11 m=16
